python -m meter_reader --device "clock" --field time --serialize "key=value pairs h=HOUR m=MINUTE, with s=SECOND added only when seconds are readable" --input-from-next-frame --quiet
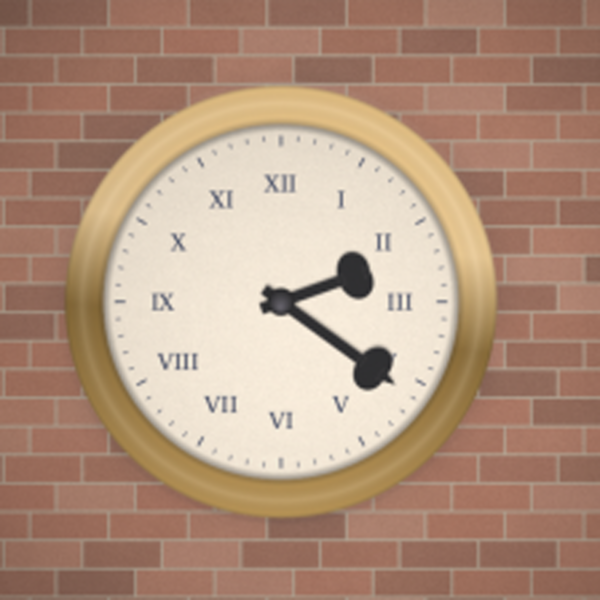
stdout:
h=2 m=21
